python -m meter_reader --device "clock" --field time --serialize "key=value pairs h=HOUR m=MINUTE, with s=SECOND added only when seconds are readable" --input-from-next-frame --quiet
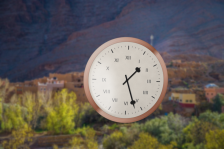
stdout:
h=1 m=27
